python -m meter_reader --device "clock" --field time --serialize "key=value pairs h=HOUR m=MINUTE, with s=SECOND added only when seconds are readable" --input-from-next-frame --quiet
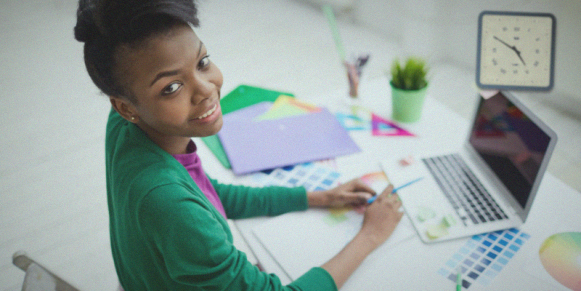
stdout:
h=4 m=50
